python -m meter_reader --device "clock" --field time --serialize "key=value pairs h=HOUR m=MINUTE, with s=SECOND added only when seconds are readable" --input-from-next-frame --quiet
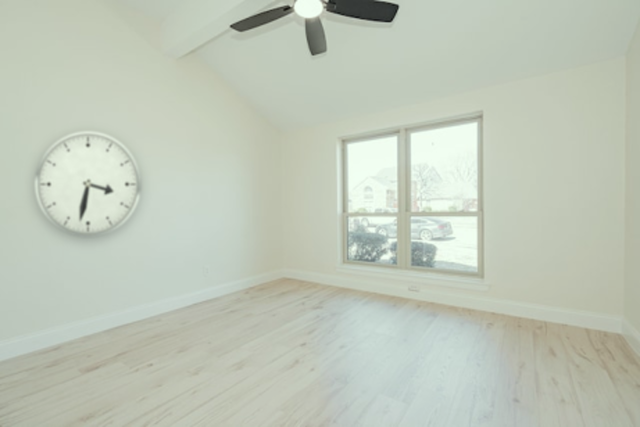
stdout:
h=3 m=32
